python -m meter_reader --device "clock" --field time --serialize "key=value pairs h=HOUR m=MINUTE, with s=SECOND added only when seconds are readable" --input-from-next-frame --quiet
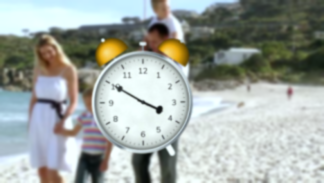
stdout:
h=3 m=50
